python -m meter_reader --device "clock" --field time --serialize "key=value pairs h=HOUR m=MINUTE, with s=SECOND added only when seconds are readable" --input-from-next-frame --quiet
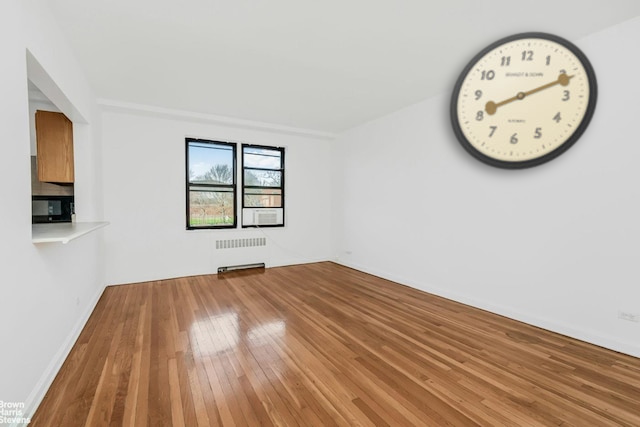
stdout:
h=8 m=11
